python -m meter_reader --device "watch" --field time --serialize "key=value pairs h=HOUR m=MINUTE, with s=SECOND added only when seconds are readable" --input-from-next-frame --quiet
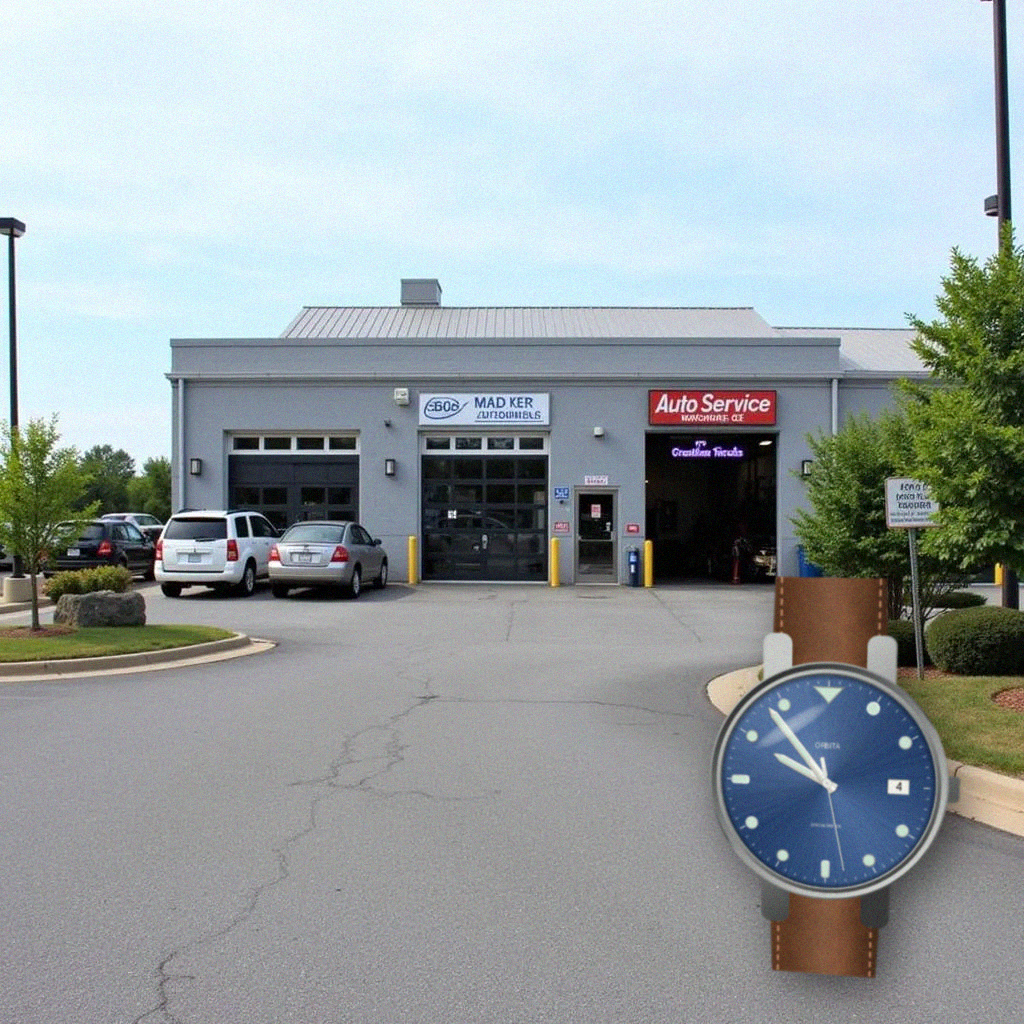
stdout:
h=9 m=53 s=28
